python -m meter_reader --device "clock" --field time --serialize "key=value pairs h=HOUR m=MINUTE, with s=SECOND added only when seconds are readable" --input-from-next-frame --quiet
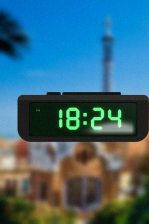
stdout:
h=18 m=24
